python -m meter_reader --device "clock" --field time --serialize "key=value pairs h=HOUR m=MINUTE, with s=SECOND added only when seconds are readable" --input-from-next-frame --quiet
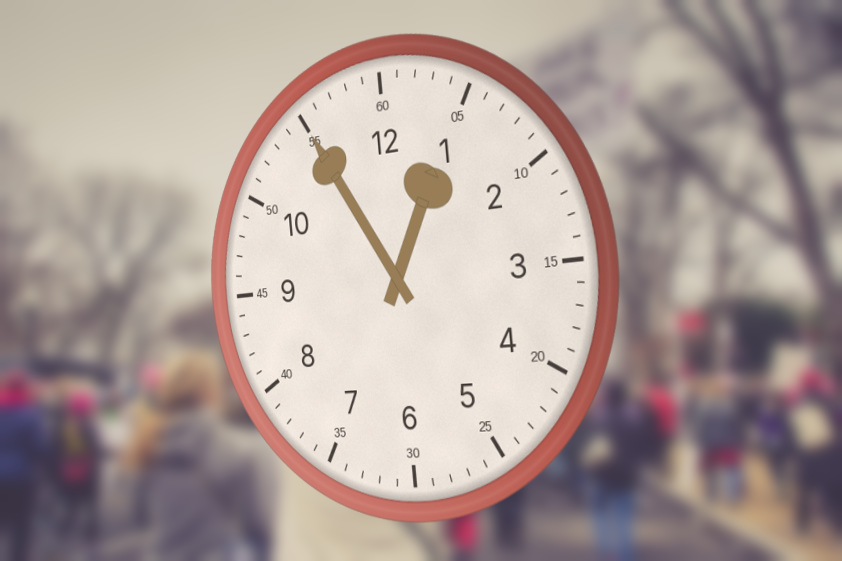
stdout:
h=12 m=55
